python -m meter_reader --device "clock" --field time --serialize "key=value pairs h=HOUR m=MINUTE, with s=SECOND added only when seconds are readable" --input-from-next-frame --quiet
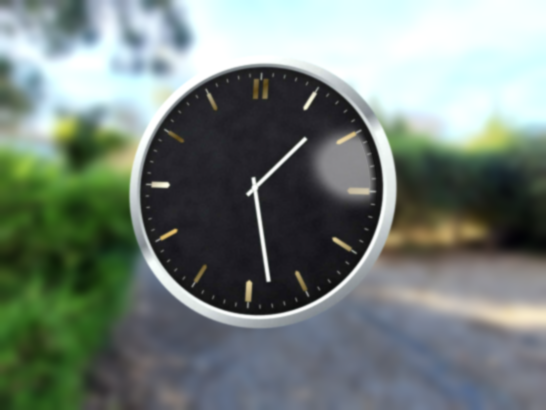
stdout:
h=1 m=28
